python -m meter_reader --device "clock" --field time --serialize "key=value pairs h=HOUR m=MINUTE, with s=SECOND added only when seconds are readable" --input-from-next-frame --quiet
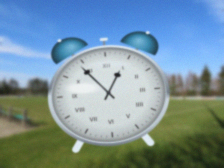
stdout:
h=12 m=54
